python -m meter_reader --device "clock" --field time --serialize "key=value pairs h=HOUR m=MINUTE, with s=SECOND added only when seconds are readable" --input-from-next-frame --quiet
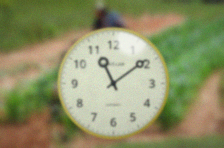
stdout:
h=11 m=9
